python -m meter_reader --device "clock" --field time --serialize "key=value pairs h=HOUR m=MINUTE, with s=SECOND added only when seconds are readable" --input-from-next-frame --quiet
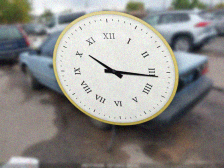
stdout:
h=10 m=16
